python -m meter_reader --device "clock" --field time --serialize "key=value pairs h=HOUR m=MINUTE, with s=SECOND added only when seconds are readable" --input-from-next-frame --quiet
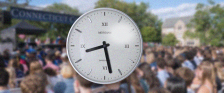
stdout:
h=8 m=28
